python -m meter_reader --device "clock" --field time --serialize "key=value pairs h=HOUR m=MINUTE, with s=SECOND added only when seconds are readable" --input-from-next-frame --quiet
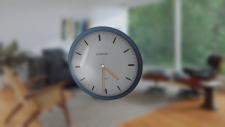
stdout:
h=4 m=31
